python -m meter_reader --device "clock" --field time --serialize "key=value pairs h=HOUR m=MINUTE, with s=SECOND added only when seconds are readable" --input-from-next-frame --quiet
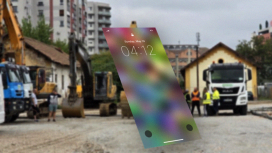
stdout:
h=4 m=12
